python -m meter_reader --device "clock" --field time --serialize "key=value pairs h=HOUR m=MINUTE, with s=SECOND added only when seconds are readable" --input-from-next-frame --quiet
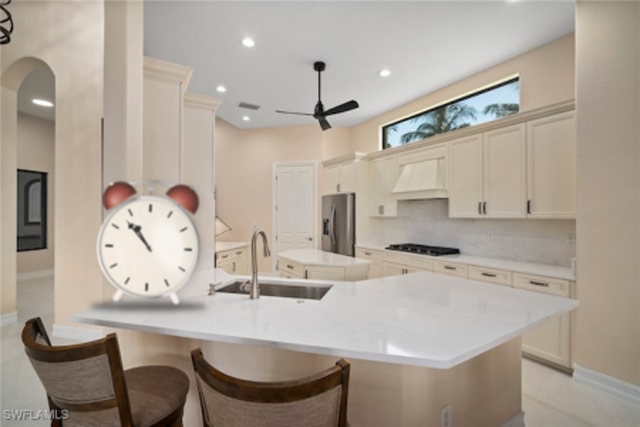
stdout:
h=10 m=53
